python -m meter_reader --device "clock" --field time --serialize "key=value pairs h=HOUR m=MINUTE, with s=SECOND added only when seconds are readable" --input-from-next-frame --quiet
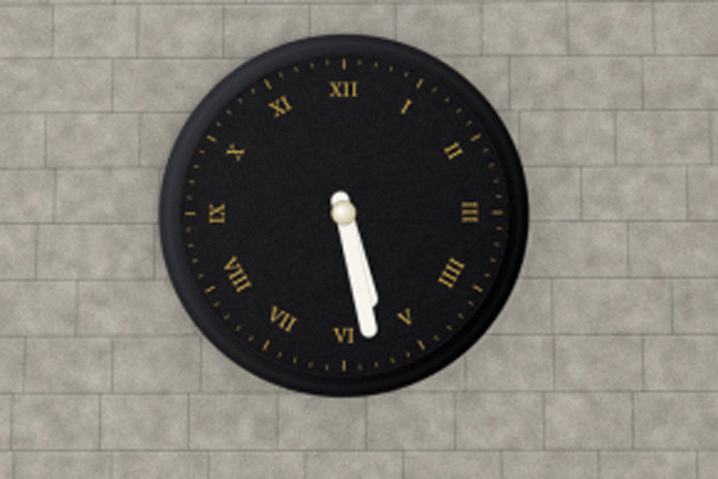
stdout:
h=5 m=28
